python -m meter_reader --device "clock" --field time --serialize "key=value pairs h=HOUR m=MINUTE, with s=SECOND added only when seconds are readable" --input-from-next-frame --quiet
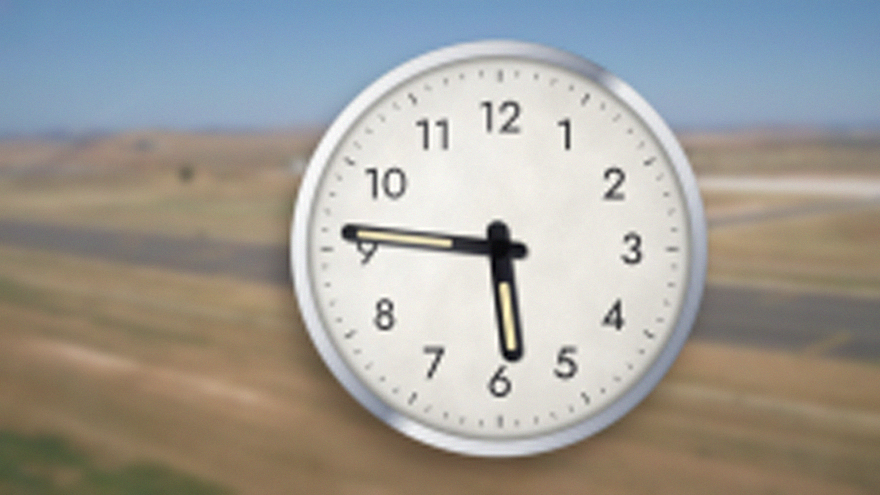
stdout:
h=5 m=46
